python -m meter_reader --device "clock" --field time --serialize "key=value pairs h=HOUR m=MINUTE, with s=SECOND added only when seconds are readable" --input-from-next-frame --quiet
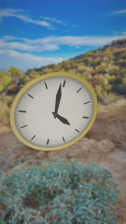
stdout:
h=3 m=59
